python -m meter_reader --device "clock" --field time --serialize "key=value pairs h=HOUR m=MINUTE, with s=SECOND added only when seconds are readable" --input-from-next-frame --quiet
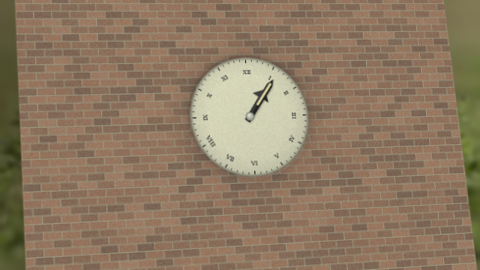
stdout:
h=1 m=6
